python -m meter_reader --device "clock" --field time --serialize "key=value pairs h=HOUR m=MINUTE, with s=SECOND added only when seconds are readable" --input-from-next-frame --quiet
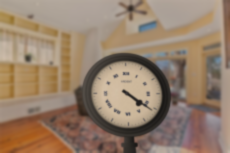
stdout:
h=4 m=21
